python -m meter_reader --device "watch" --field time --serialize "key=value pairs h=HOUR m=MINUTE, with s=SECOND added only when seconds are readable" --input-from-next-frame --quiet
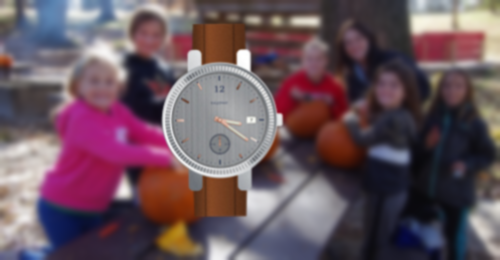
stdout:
h=3 m=21
